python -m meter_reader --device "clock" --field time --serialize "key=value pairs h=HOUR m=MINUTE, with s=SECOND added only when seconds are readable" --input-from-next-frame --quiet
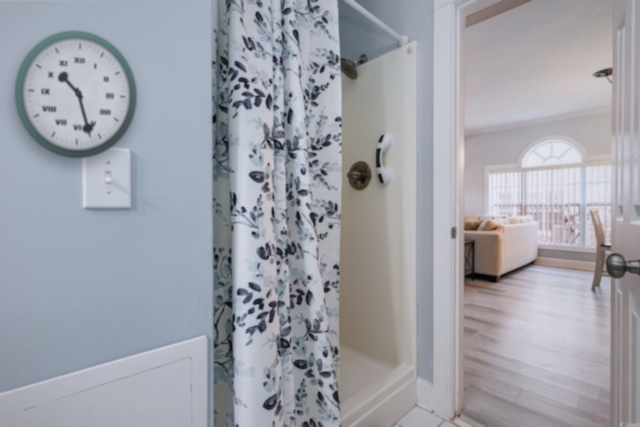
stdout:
h=10 m=27
